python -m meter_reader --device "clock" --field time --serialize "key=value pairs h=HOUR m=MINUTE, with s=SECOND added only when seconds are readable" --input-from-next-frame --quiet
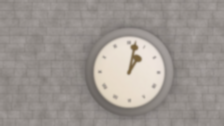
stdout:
h=1 m=2
